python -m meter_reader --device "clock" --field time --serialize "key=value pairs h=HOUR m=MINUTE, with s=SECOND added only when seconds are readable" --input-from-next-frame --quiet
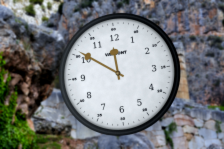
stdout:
h=11 m=51
